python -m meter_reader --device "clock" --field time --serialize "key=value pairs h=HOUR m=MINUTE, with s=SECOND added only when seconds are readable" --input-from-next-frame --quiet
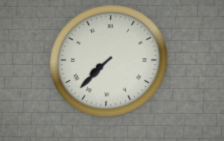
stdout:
h=7 m=37
